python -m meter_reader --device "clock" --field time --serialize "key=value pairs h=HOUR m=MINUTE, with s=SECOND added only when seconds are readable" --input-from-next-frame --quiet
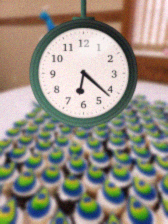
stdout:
h=6 m=22
